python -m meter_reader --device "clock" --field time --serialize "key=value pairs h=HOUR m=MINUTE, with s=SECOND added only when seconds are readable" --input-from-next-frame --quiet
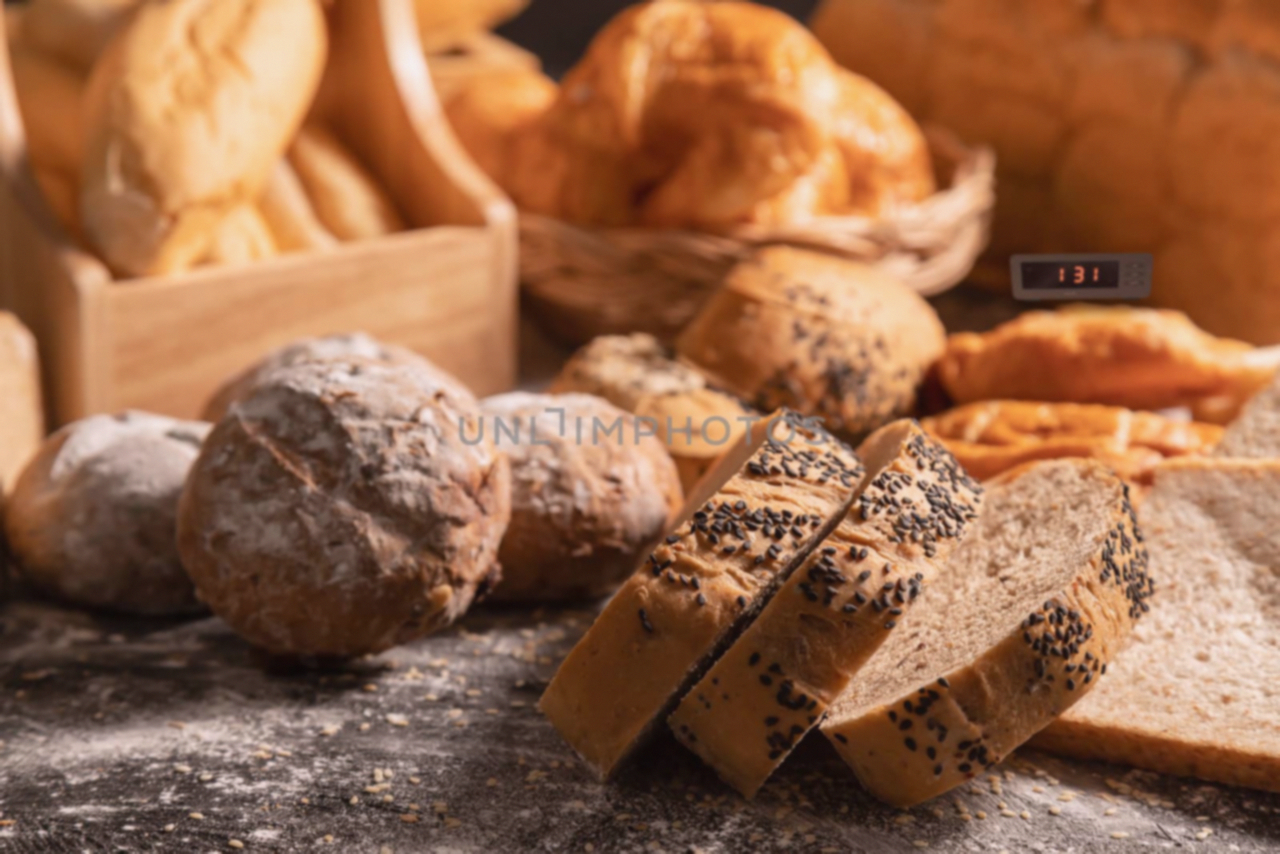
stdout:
h=1 m=31
